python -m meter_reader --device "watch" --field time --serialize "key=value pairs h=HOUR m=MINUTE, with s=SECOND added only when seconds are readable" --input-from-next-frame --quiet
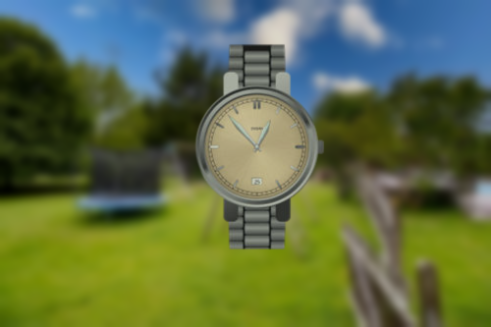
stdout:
h=12 m=53
